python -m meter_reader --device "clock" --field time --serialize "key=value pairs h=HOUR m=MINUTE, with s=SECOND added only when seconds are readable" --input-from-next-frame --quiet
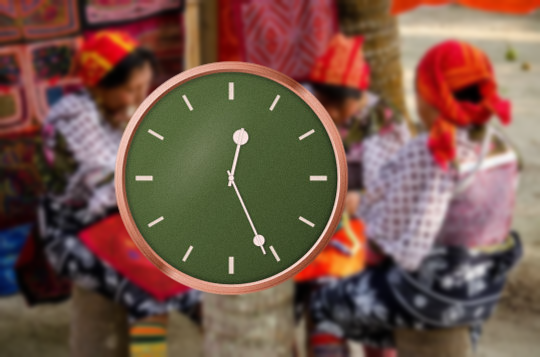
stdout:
h=12 m=26
